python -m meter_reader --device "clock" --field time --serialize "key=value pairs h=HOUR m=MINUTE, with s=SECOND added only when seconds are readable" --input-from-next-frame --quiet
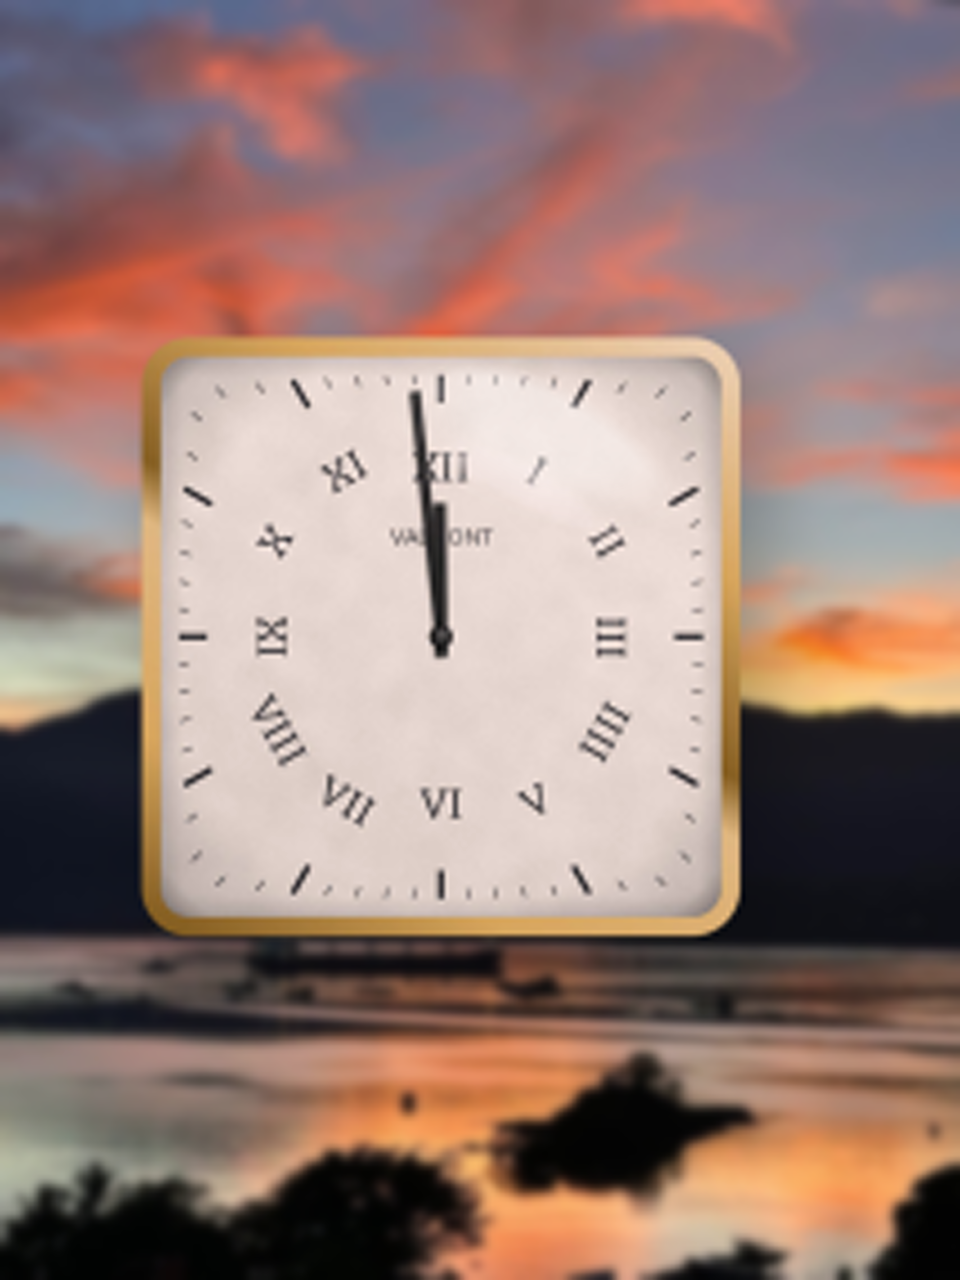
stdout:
h=11 m=59
